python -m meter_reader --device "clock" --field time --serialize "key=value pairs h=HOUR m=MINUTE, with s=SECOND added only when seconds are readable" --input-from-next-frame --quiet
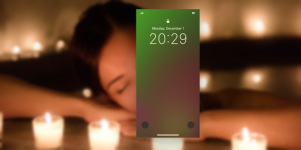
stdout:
h=20 m=29
